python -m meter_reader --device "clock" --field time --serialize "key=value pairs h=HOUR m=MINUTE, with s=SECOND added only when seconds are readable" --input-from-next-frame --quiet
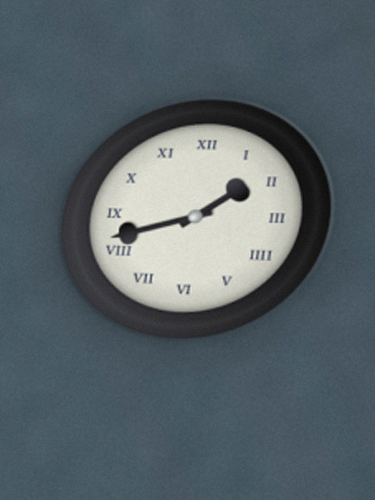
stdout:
h=1 m=42
